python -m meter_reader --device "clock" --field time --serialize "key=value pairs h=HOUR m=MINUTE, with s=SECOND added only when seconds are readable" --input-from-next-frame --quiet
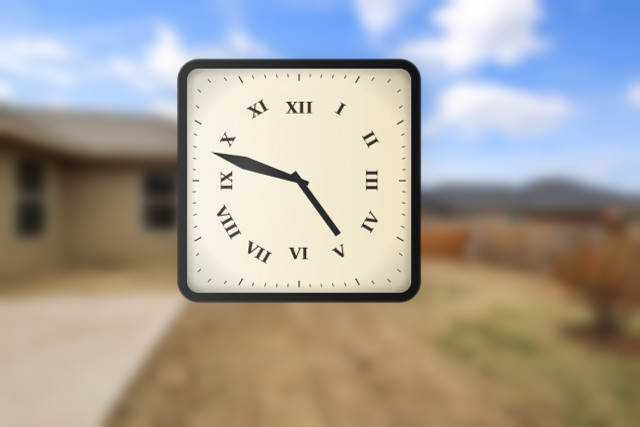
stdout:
h=4 m=48
